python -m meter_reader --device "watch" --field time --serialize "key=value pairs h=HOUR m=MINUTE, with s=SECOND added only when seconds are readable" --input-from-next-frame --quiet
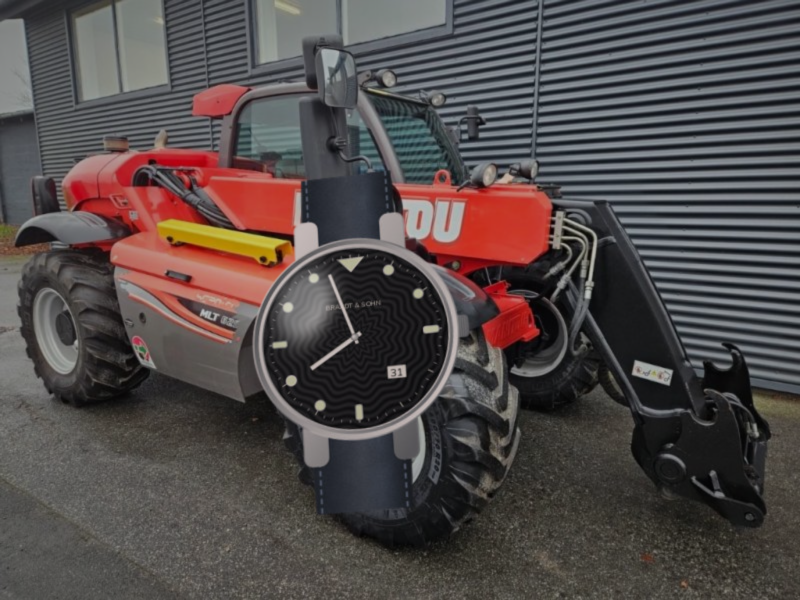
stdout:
h=7 m=57
